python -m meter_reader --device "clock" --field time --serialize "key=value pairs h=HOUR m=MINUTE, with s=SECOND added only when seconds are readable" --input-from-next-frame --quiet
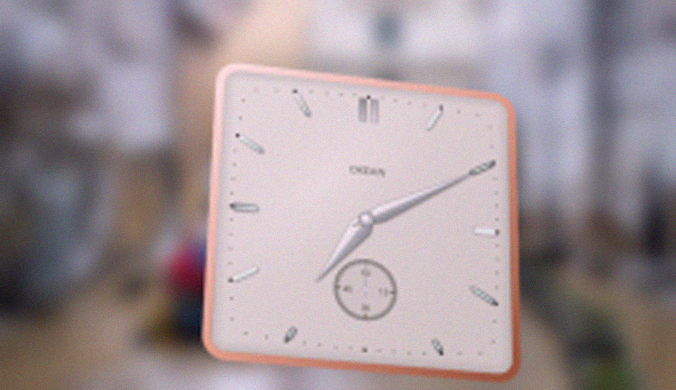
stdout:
h=7 m=10
